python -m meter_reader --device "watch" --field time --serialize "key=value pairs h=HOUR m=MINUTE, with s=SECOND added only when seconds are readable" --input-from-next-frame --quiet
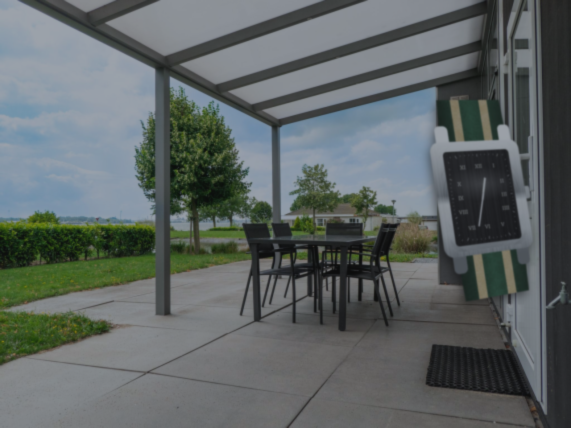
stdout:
h=12 m=33
